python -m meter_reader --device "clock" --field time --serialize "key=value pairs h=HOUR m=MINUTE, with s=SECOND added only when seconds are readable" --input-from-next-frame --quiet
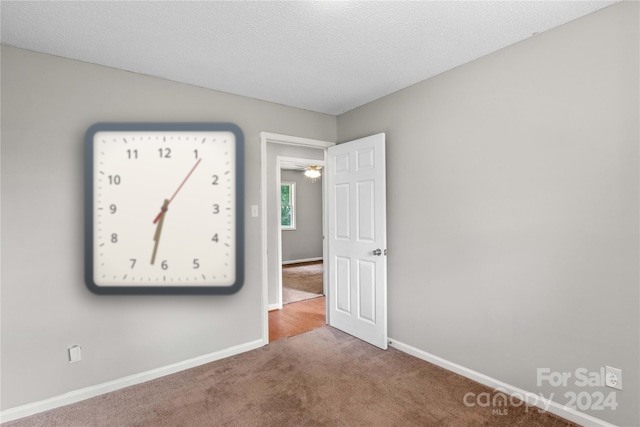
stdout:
h=6 m=32 s=6
